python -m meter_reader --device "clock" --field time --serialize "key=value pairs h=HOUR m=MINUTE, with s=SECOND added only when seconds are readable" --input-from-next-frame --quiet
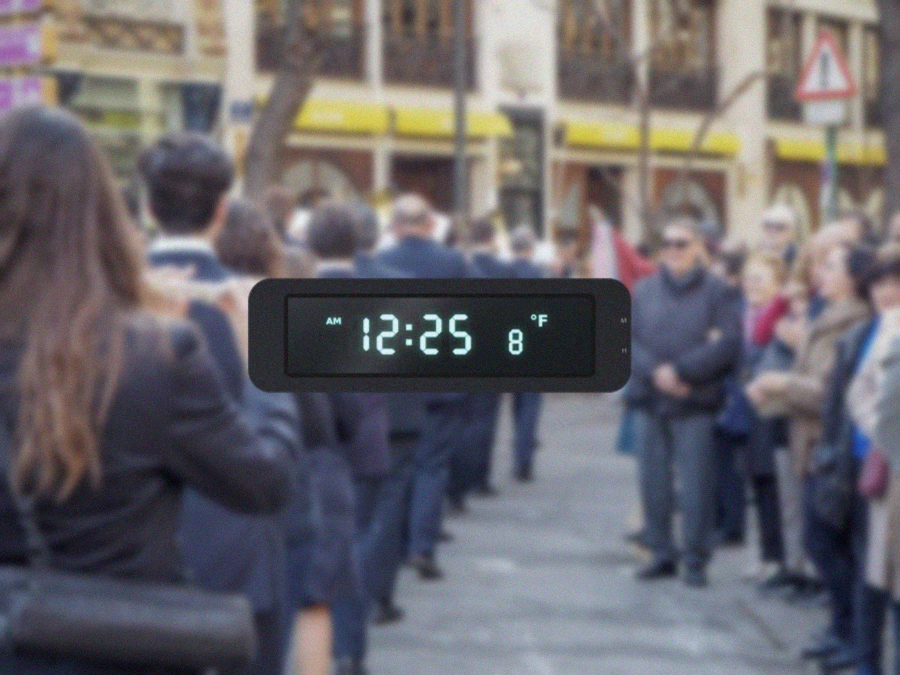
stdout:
h=12 m=25
